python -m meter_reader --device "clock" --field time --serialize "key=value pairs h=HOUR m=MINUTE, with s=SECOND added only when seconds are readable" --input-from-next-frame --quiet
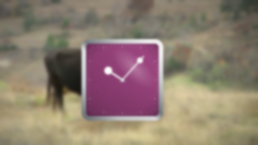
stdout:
h=10 m=7
